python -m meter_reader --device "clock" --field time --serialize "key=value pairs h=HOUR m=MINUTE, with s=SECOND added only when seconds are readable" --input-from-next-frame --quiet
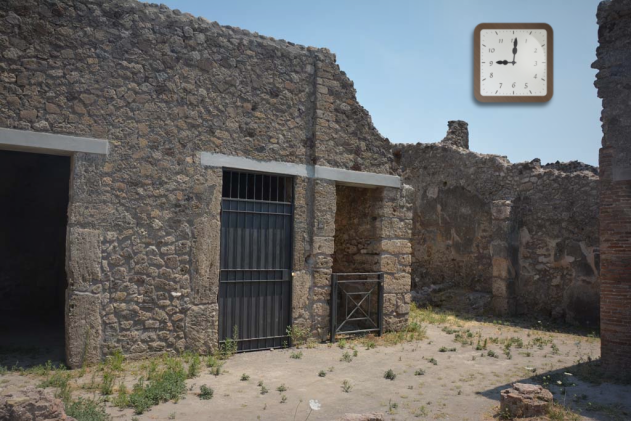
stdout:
h=9 m=1
